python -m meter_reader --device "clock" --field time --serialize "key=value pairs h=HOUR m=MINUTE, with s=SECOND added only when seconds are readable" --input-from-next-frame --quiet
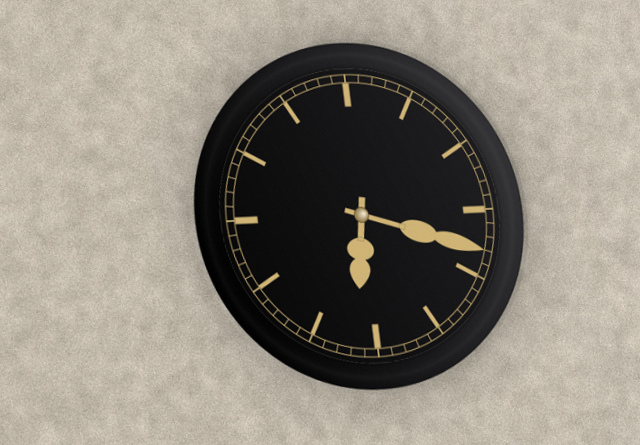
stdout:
h=6 m=18
